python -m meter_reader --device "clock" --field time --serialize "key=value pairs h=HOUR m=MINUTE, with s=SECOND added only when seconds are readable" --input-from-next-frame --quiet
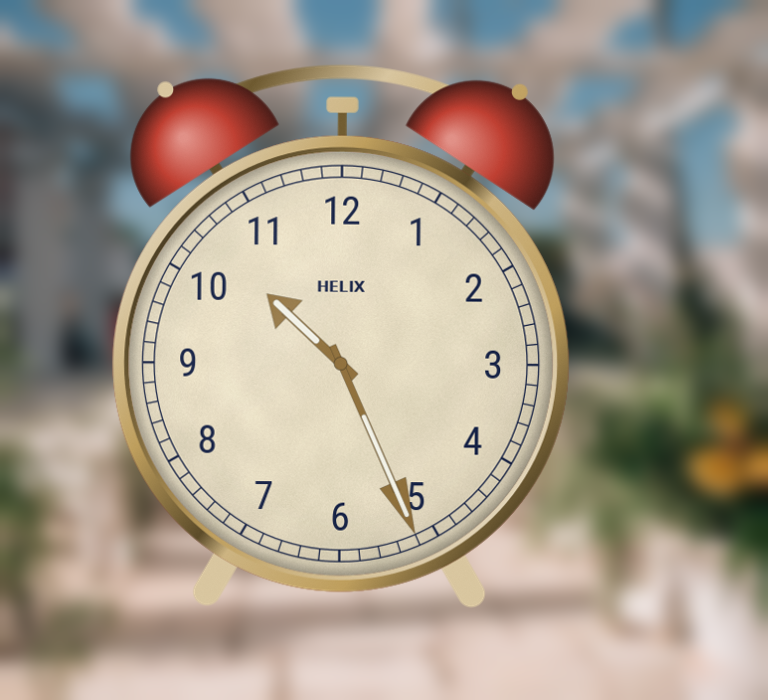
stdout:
h=10 m=26
